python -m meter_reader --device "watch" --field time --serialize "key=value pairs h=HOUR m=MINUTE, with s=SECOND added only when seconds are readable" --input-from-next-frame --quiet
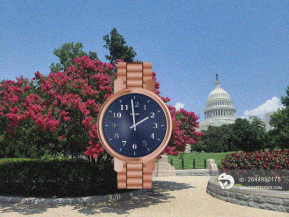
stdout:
h=1 m=59
